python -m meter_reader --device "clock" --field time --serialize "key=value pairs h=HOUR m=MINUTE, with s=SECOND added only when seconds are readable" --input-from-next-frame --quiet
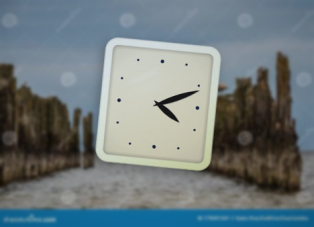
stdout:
h=4 m=11
